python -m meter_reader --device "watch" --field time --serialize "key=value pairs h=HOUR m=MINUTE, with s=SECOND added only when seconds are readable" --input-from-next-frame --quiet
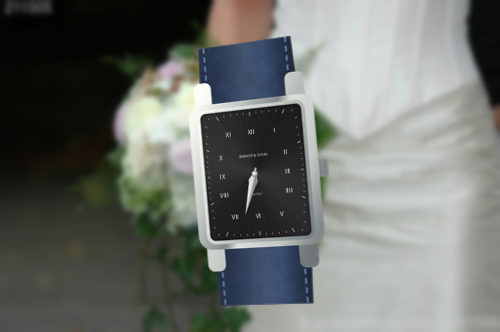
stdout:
h=6 m=33
